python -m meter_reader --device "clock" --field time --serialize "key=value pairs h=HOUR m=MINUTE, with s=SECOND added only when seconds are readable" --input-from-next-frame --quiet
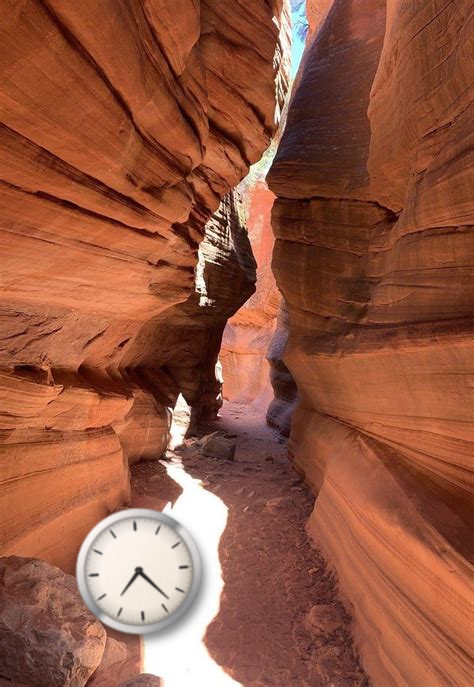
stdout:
h=7 m=23
